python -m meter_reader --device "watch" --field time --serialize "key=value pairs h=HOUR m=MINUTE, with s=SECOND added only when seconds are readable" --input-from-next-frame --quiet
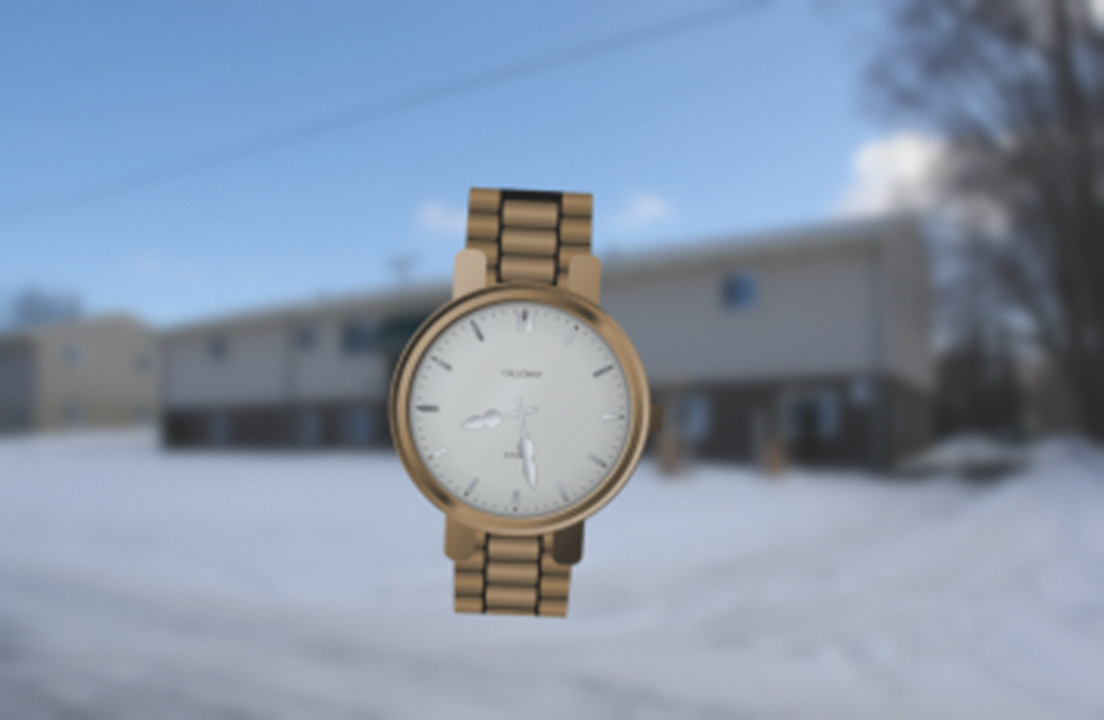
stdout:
h=8 m=28
